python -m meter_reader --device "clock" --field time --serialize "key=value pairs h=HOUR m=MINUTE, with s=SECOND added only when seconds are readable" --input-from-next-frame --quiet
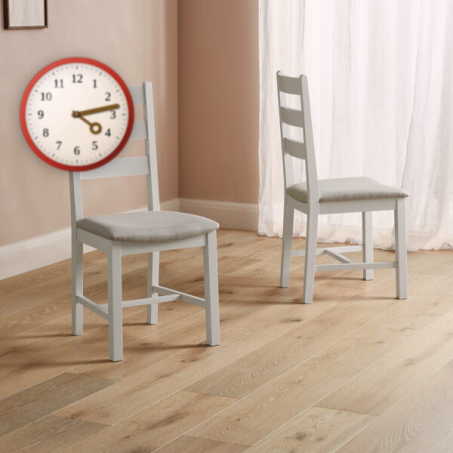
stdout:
h=4 m=13
